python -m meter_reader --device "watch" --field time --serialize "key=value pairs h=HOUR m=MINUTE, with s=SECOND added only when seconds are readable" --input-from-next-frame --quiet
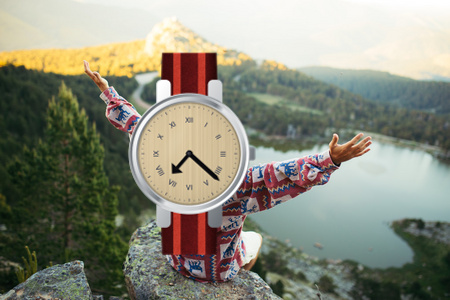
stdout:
h=7 m=22
